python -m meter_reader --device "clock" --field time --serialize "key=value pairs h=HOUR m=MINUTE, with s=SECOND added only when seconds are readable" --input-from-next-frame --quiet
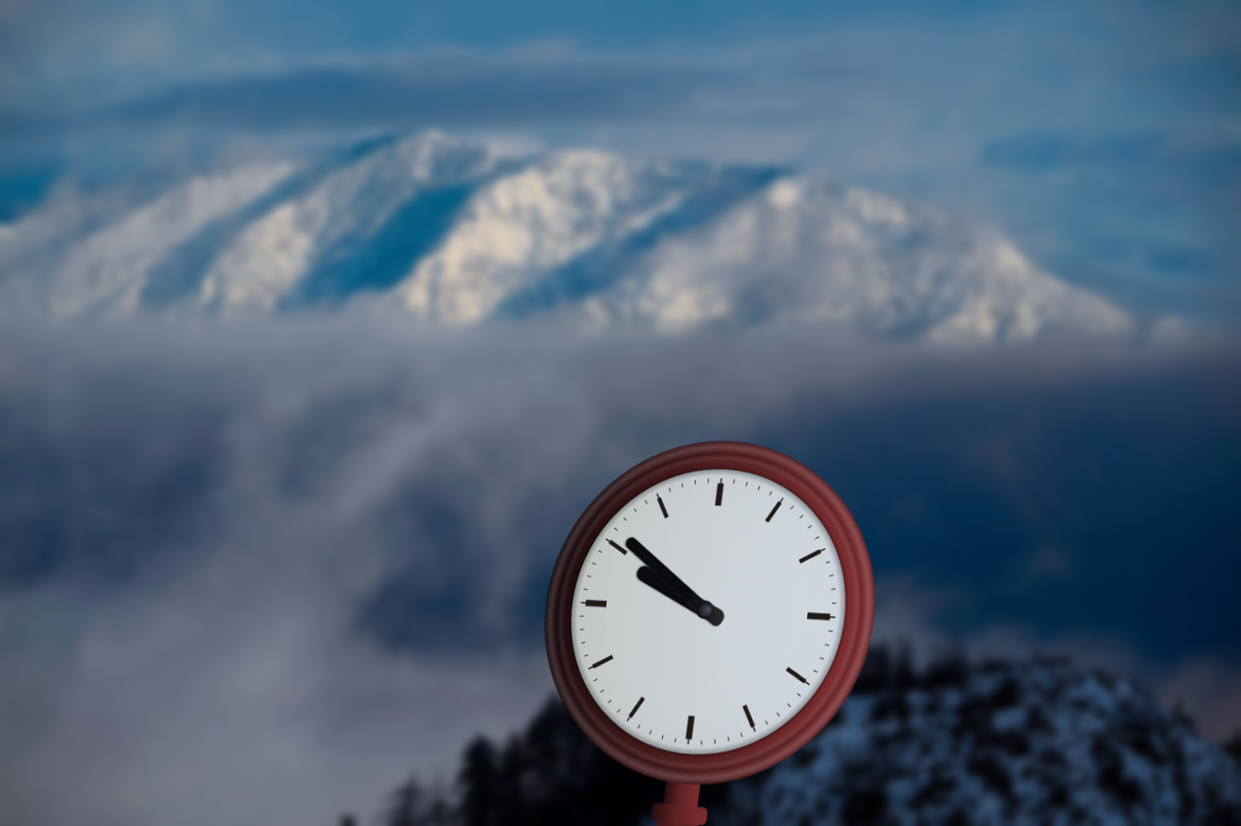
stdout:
h=9 m=51
